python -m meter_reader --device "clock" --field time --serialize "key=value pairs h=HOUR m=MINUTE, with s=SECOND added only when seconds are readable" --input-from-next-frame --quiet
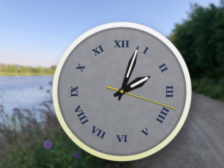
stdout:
h=2 m=3 s=18
